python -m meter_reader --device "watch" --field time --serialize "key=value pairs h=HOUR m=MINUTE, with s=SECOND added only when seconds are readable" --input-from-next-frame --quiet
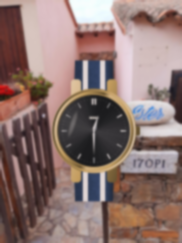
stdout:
h=12 m=30
